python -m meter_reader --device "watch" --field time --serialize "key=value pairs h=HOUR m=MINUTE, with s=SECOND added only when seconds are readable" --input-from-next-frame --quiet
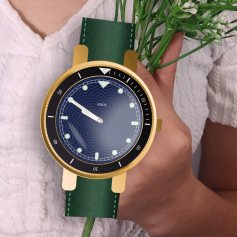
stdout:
h=9 m=50
